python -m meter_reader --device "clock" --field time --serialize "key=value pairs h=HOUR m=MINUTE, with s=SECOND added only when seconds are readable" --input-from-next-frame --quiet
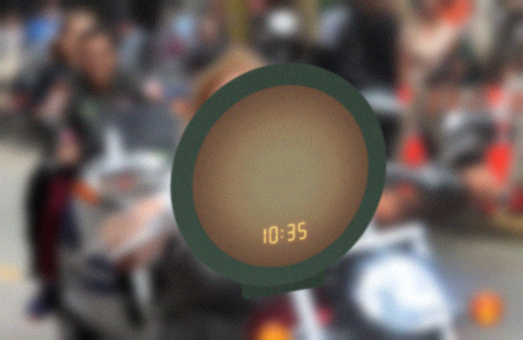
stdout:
h=10 m=35
